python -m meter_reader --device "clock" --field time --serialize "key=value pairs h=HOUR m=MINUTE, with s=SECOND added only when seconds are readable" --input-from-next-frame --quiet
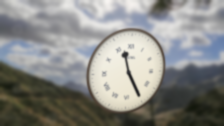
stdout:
h=11 m=25
